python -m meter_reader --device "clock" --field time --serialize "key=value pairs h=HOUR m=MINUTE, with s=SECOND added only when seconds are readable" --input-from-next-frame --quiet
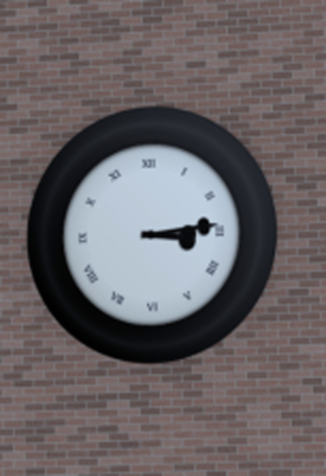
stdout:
h=3 m=14
